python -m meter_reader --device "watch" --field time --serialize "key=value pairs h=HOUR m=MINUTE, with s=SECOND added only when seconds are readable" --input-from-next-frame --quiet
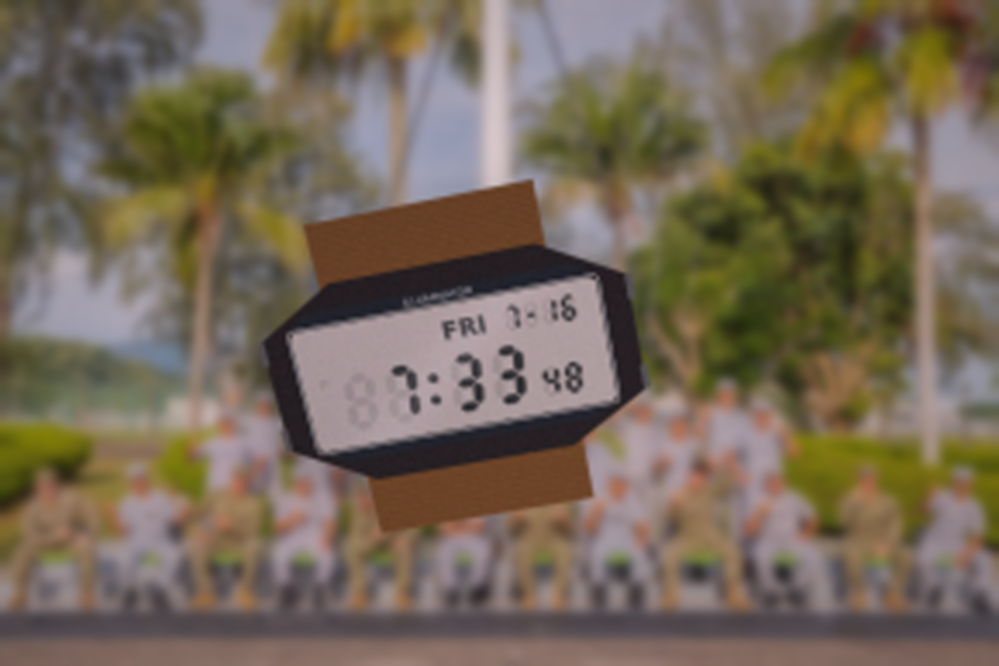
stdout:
h=7 m=33 s=48
